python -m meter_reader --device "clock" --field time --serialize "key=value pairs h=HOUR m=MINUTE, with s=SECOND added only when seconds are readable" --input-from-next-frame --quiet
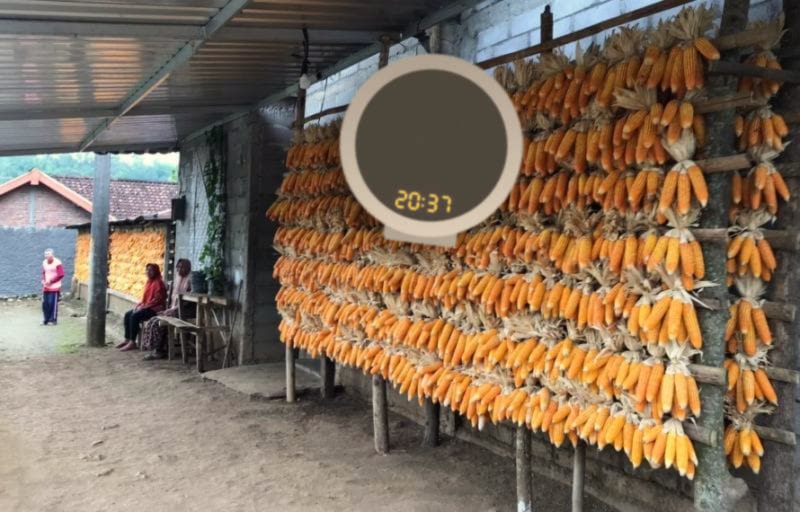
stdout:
h=20 m=37
